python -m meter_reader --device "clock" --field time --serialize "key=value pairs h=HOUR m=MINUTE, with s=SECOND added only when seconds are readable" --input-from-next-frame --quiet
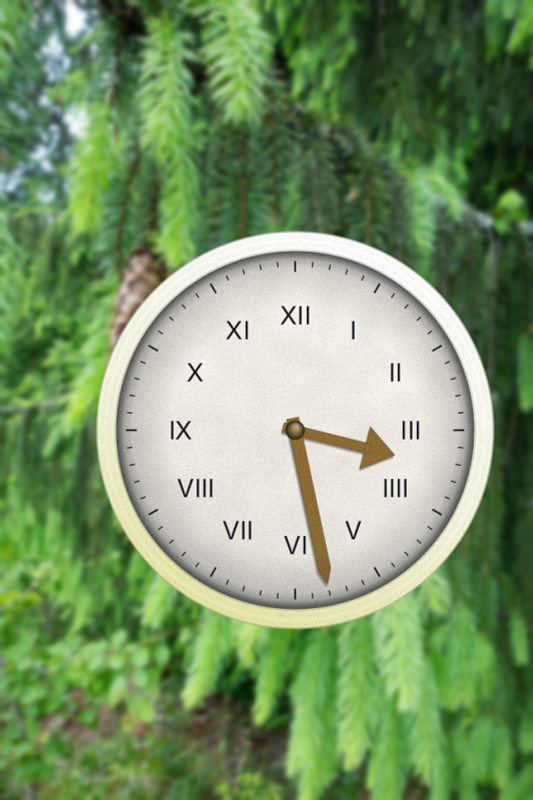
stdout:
h=3 m=28
